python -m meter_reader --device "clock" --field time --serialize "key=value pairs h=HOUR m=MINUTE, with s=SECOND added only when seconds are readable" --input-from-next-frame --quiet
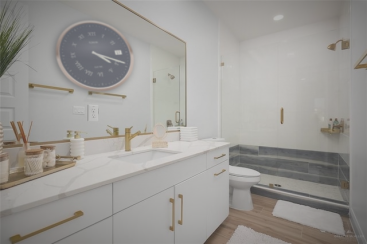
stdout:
h=4 m=19
